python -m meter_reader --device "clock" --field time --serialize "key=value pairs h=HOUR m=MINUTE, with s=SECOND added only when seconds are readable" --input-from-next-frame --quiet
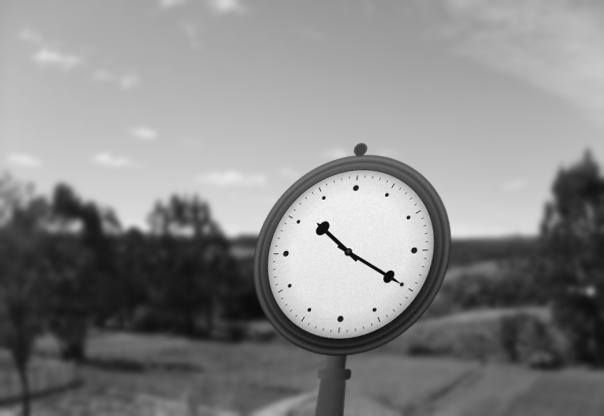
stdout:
h=10 m=20
